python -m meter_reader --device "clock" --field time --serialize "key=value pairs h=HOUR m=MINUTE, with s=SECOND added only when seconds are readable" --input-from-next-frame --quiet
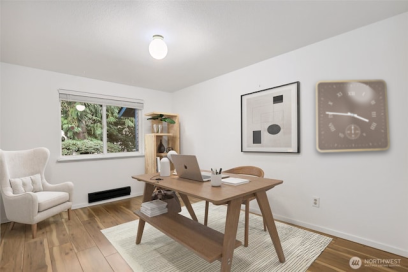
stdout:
h=3 m=46
